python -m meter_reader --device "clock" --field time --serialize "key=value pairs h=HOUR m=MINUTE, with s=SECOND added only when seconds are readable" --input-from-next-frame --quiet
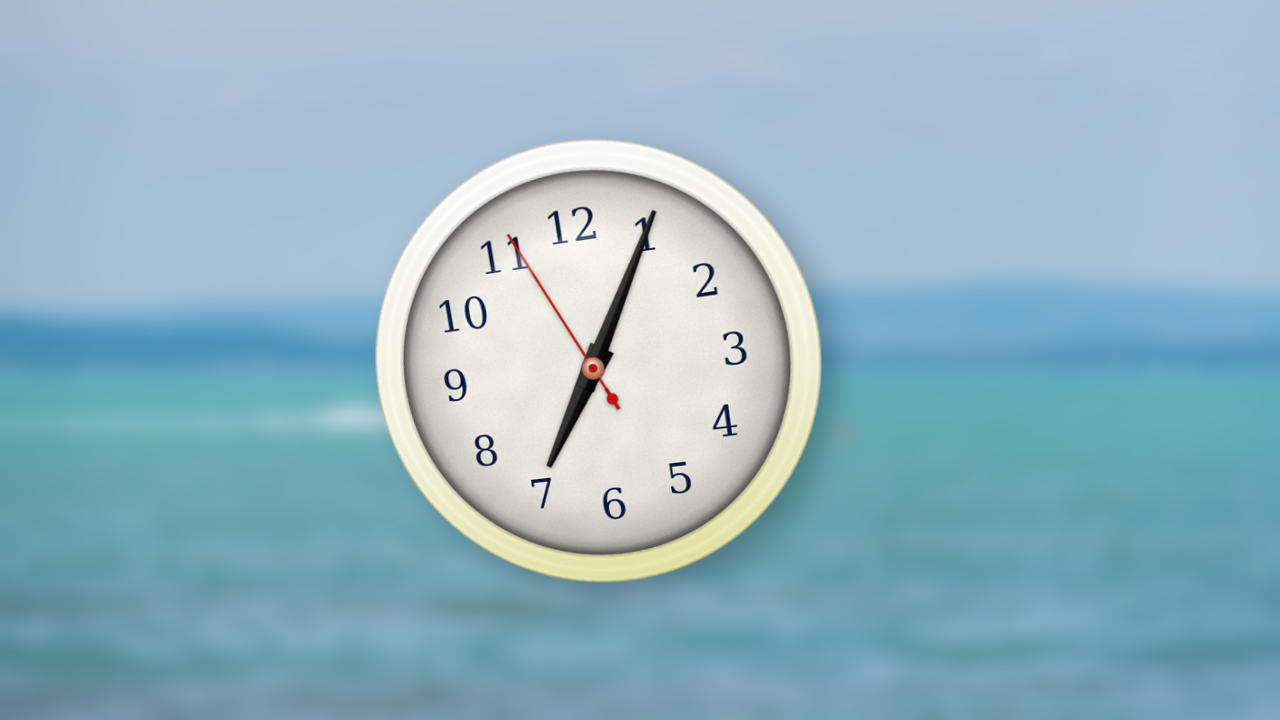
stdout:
h=7 m=4 s=56
